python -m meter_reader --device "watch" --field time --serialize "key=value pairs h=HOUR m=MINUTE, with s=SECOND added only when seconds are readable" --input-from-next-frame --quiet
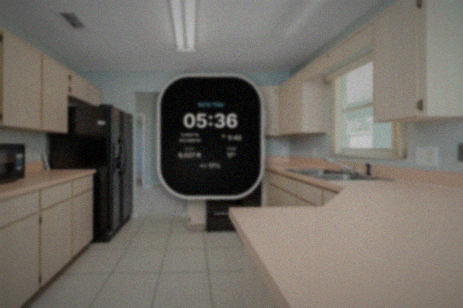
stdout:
h=5 m=36
